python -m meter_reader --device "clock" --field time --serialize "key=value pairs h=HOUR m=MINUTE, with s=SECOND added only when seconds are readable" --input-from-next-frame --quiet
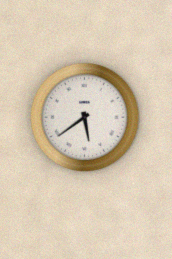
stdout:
h=5 m=39
